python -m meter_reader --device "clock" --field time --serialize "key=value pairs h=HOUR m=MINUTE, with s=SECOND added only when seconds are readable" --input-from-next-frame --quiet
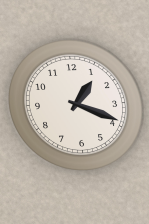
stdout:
h=1 m=19
